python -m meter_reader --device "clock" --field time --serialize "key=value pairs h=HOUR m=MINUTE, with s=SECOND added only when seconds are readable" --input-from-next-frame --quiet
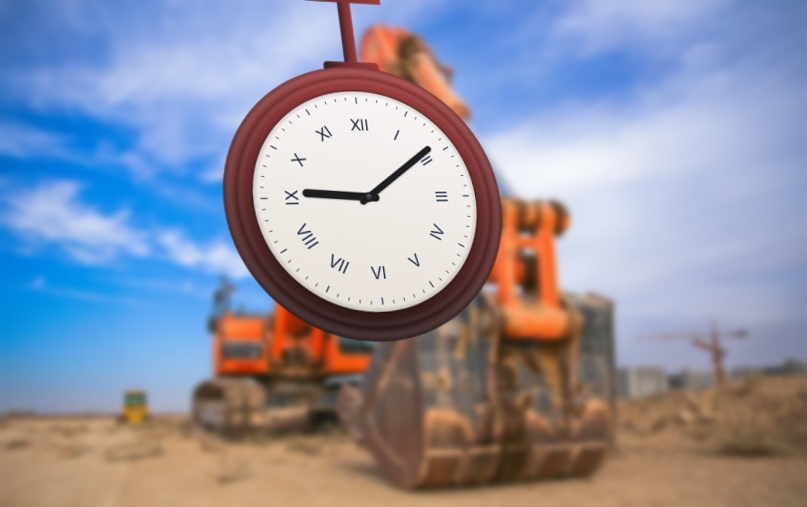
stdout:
h=9 m=9
